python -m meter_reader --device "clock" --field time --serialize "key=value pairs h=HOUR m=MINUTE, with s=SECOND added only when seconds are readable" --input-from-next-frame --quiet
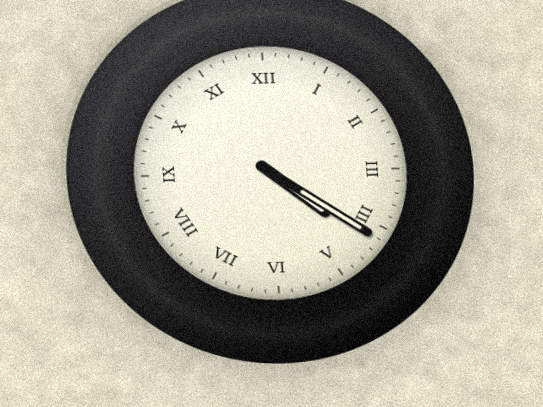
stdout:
h=4 m=21
